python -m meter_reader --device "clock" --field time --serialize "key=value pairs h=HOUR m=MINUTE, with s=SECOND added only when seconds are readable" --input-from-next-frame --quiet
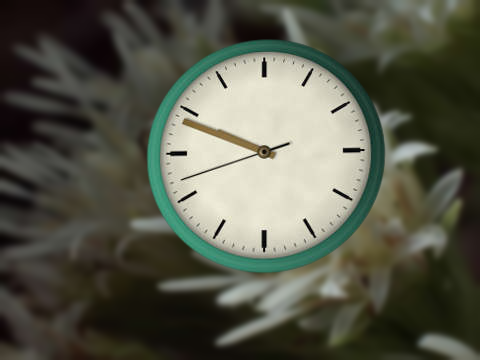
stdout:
h=9 m=48 s=42
